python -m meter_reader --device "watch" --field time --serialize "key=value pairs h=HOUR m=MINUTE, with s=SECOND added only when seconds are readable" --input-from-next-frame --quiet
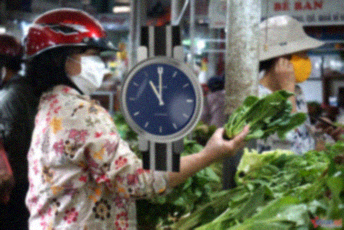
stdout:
h=11 m=0
